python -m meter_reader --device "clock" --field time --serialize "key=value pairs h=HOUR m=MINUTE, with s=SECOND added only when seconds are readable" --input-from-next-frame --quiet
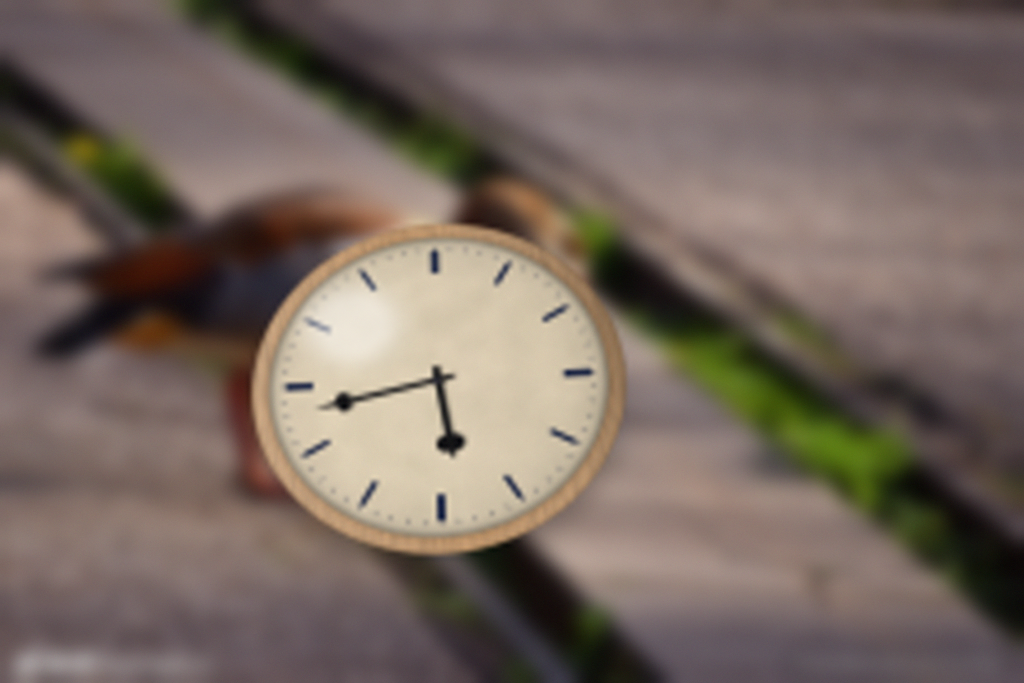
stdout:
h=5 m=43
